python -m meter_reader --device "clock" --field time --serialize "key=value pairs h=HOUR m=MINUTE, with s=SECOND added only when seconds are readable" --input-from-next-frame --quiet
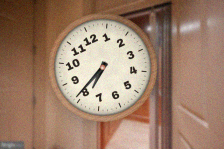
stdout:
h=7 m=41
